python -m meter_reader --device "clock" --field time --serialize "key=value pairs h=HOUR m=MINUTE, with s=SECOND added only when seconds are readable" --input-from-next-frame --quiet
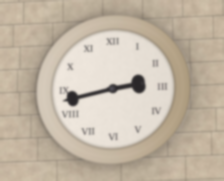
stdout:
h=2 m=43
